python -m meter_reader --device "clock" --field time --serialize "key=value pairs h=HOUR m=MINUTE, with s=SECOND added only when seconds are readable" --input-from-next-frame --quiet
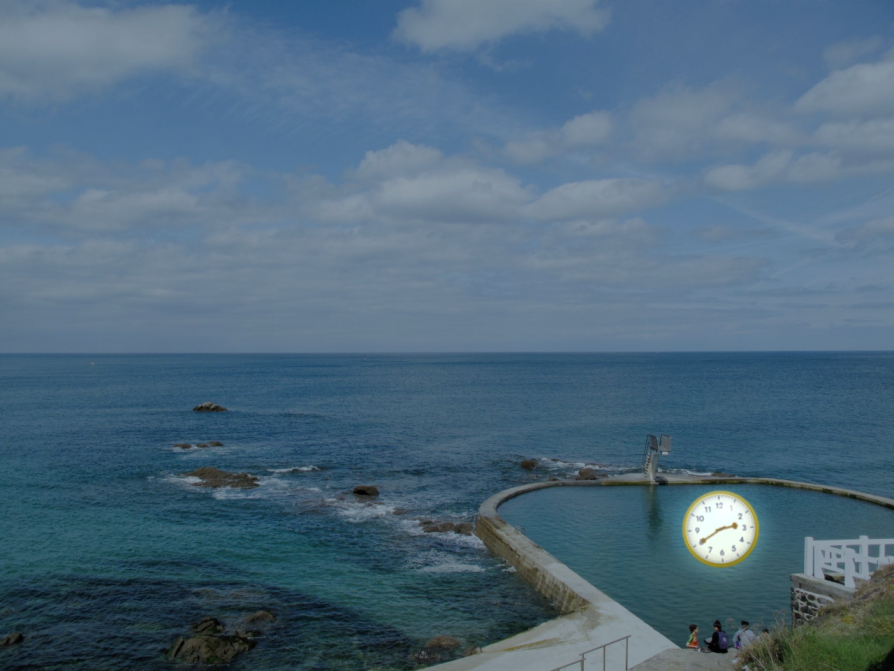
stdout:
h=2 m=40
